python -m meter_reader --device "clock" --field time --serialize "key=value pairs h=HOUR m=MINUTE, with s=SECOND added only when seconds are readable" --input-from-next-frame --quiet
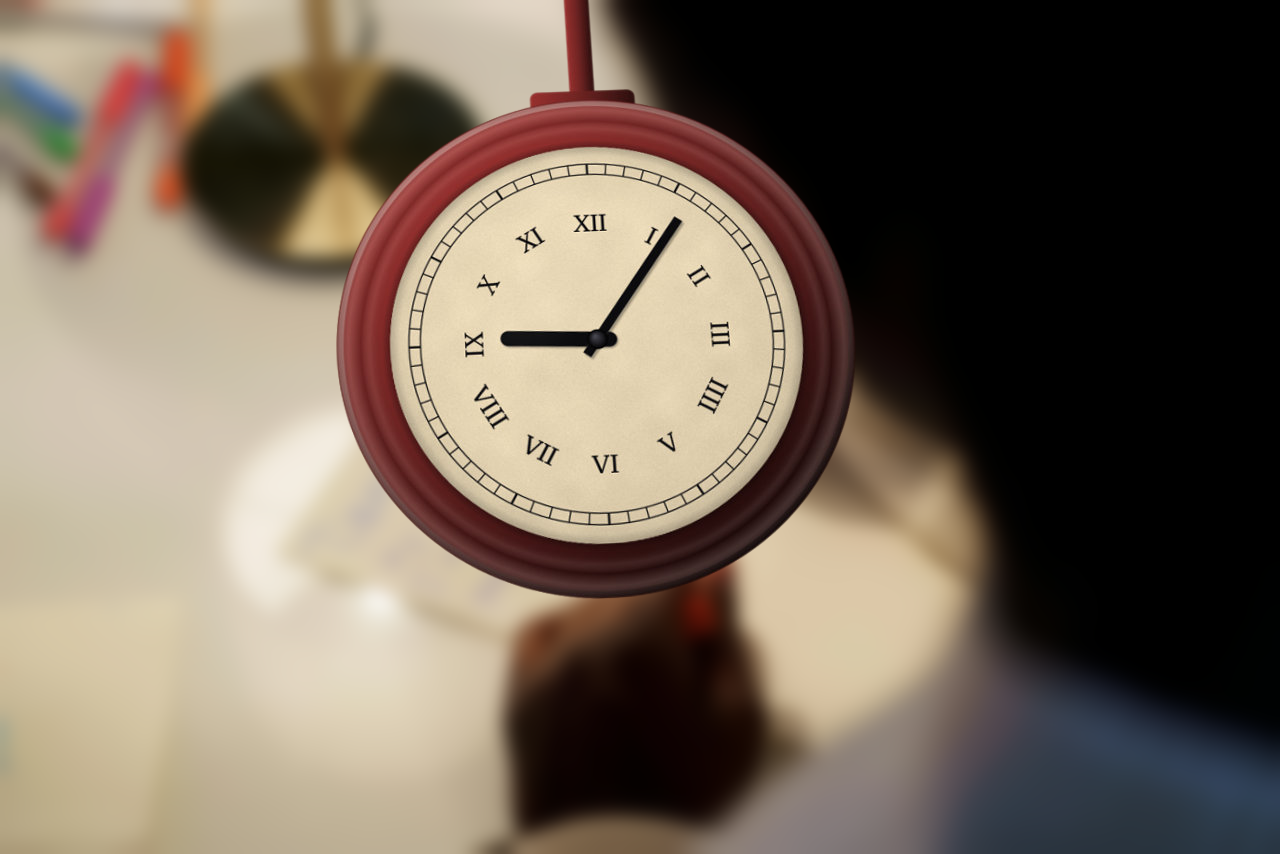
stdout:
h=9 m=6
